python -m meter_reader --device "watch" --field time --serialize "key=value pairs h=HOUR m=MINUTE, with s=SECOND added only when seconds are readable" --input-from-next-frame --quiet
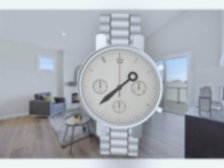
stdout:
h=1 m=38
